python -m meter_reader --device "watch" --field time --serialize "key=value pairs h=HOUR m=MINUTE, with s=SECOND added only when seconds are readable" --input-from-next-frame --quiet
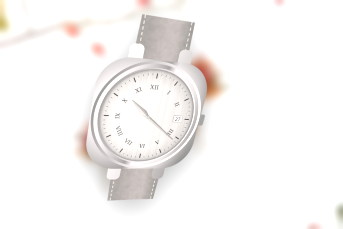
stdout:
h=10 m=21
